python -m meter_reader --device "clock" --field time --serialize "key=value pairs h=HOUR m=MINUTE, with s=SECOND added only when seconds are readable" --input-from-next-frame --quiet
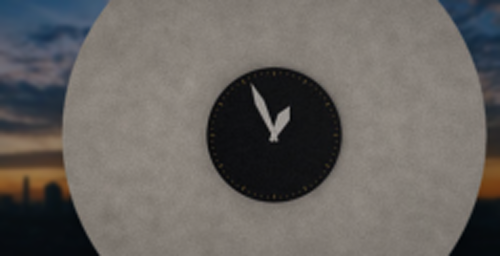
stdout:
h=12 m=56
